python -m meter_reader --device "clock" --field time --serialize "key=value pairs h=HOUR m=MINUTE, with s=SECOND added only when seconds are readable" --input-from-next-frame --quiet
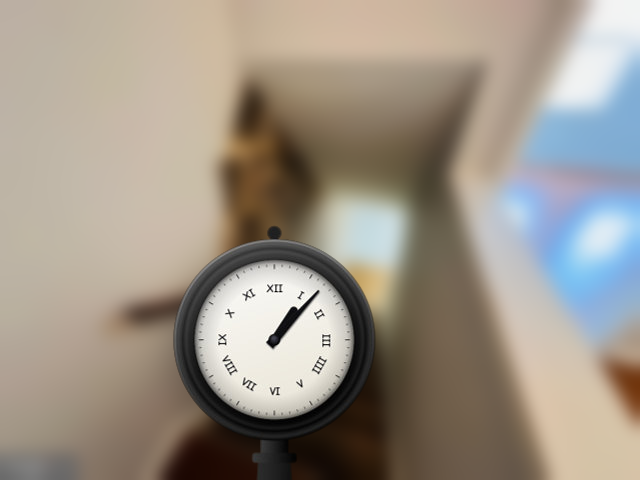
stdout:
h=1 m=7
